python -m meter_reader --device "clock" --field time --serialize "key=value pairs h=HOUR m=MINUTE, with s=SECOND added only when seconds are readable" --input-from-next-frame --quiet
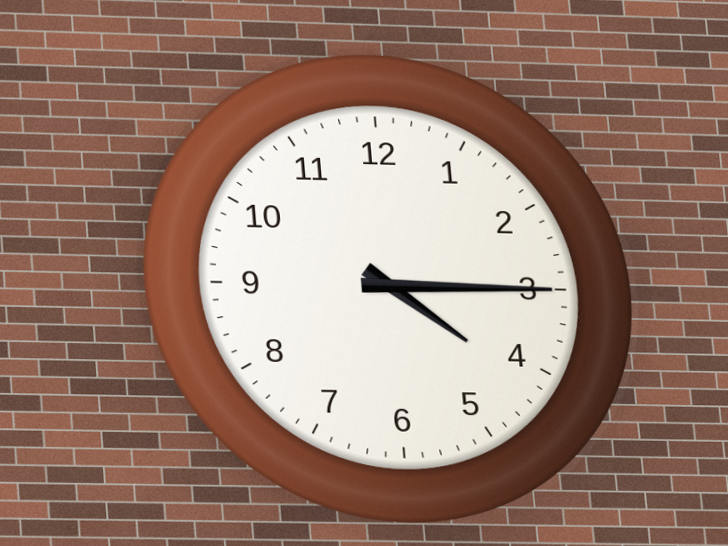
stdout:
h=4 m=15
